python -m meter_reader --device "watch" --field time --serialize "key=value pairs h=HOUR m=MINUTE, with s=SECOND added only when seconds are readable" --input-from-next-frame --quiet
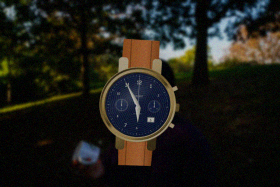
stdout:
h=5 m=55
